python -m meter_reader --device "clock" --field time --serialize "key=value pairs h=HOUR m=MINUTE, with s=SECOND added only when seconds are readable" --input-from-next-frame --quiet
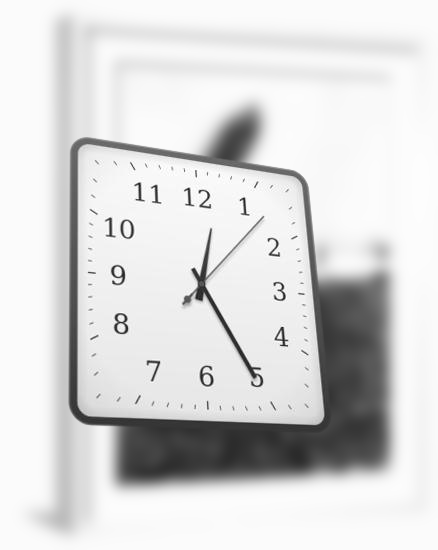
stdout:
h=12 m=25 s=7
